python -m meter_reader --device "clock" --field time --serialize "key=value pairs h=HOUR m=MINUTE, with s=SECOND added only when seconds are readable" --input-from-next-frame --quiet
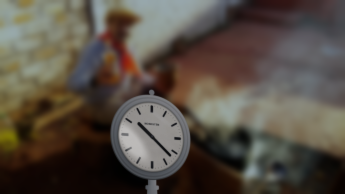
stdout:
h=10 m=22
